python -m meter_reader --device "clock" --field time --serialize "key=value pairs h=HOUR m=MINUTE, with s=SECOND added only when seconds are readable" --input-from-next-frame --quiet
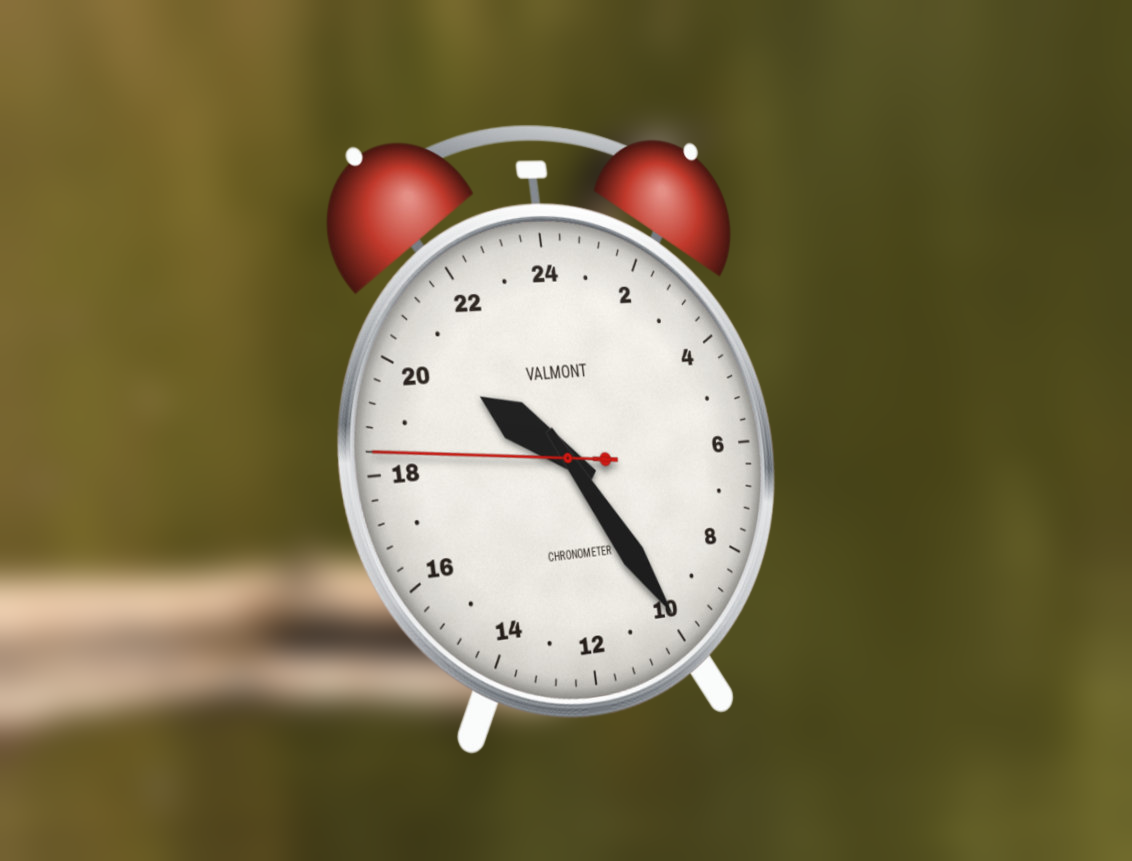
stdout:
h=20 m=24 s=46
